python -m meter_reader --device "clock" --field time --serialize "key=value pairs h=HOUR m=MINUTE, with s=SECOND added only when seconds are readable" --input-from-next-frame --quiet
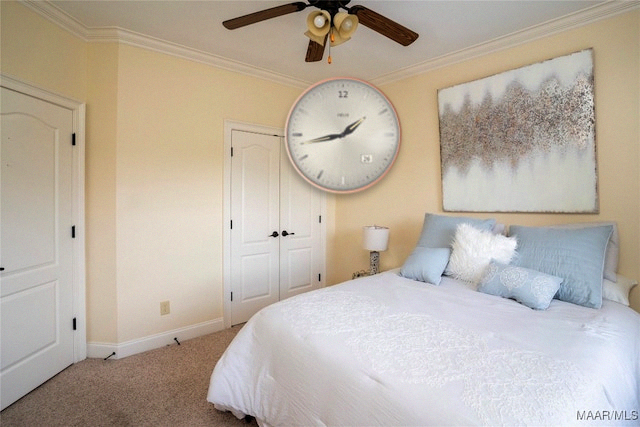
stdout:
h=1 m=43
